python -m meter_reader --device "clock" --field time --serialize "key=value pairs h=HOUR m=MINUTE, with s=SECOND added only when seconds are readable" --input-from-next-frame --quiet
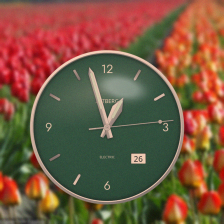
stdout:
h=12 m=57 s=14
